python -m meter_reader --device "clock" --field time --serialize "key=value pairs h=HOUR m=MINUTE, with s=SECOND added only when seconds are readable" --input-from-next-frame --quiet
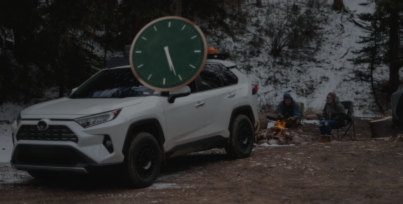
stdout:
h=5 m=26
